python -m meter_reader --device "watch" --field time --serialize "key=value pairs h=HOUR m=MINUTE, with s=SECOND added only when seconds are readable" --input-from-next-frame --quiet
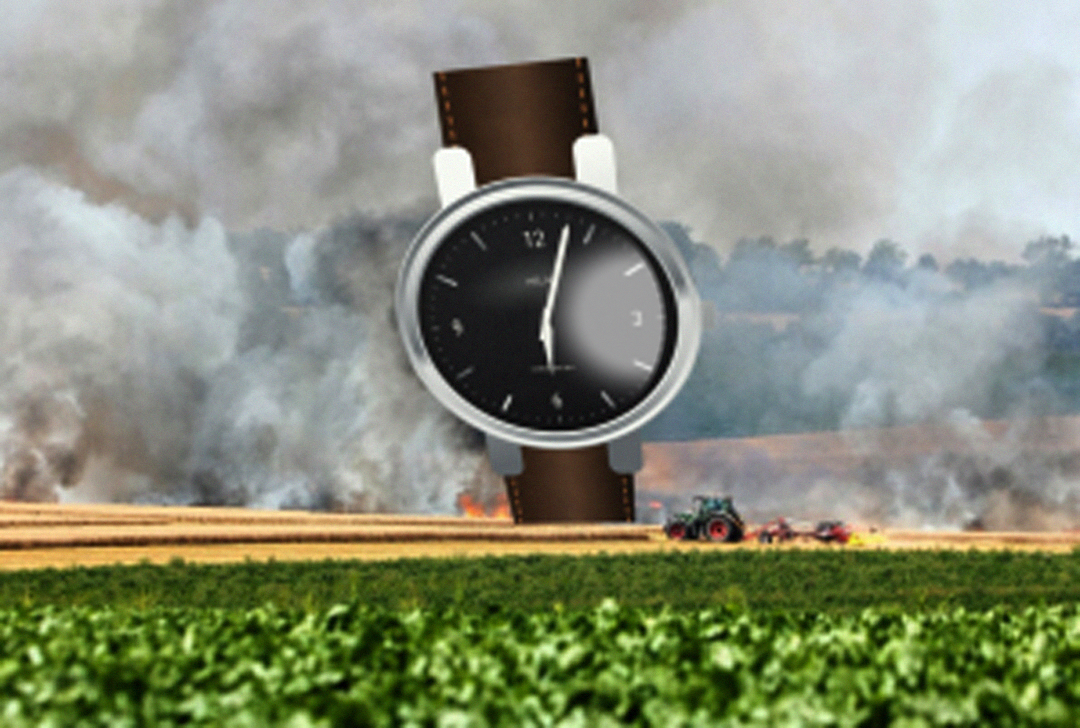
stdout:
h=6 m=3
